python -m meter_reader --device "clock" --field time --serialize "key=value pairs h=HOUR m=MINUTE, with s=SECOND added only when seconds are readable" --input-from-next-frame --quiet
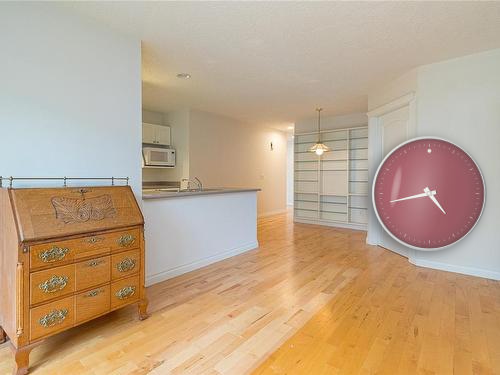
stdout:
h=4 m=43
